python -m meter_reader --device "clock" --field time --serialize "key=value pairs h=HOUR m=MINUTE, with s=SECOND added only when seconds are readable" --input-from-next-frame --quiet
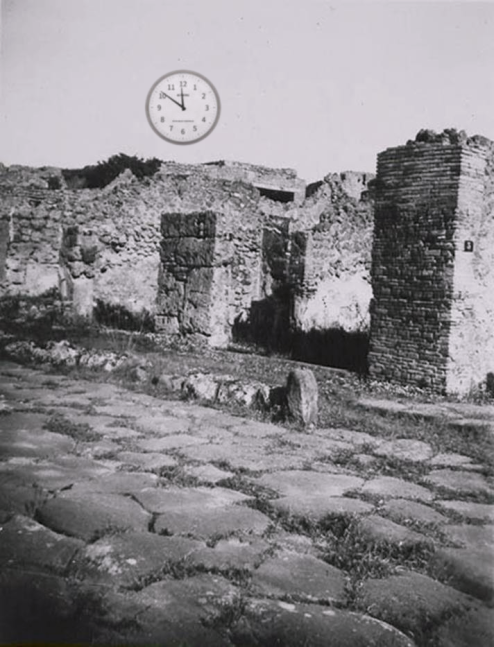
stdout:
h=11 m=51
